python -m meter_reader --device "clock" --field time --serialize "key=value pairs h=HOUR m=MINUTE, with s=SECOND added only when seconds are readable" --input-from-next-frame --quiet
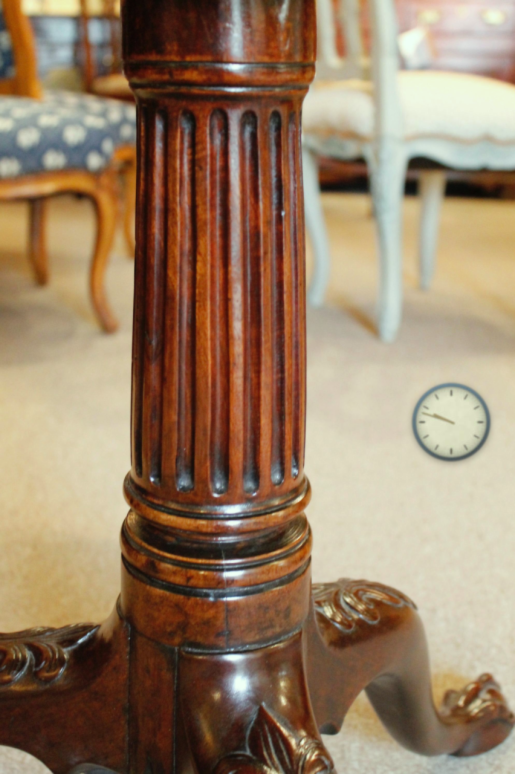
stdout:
h=9 m=48
